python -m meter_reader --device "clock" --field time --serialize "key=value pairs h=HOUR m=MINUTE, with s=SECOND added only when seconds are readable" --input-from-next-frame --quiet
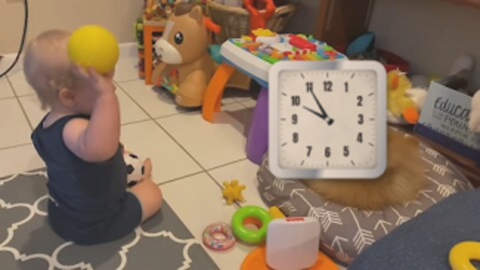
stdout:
h=9 m=55
